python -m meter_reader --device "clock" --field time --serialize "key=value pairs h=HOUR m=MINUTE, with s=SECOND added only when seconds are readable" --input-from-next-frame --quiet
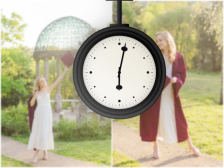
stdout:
h=6 m=2
